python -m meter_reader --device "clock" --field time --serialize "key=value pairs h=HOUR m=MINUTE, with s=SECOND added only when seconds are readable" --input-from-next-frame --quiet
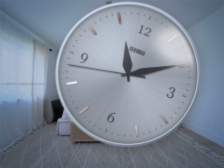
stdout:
h=11 m=9 s=43
